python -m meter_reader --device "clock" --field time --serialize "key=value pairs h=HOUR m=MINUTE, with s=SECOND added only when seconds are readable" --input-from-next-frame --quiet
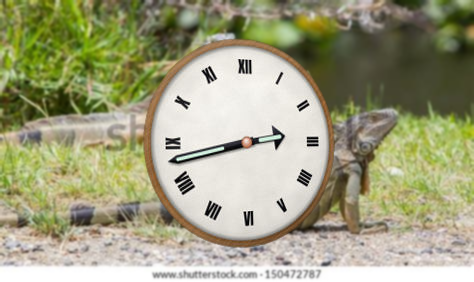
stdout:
h=2 m=43
